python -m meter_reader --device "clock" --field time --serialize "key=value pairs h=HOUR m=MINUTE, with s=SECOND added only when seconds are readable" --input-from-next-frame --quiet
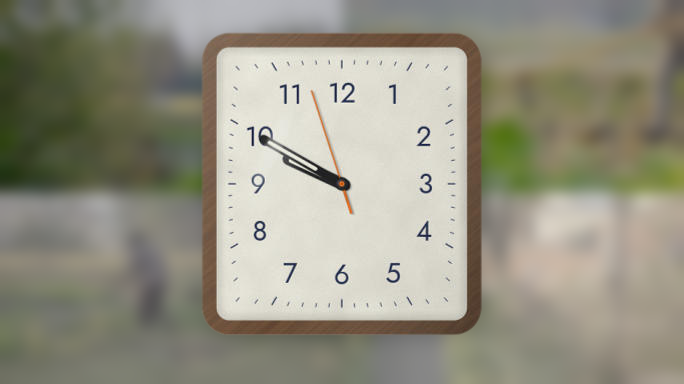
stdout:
h=9 m=49 s=57
